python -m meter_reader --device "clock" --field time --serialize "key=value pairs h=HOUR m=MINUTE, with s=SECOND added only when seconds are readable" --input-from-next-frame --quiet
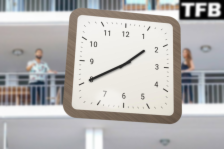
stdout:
h=1 m=40
